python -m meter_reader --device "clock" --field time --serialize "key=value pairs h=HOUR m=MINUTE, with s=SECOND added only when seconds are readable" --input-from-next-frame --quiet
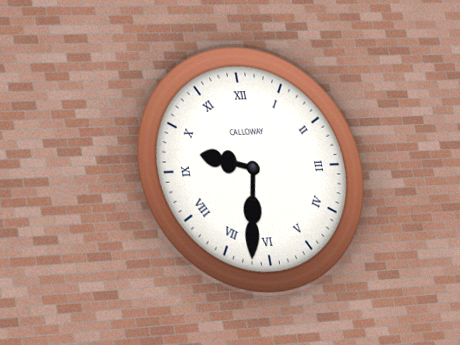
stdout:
h=9 m=32
